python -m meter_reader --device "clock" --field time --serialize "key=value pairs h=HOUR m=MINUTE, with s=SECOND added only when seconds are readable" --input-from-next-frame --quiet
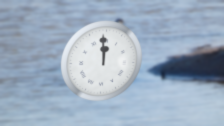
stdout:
h=11 m=59
